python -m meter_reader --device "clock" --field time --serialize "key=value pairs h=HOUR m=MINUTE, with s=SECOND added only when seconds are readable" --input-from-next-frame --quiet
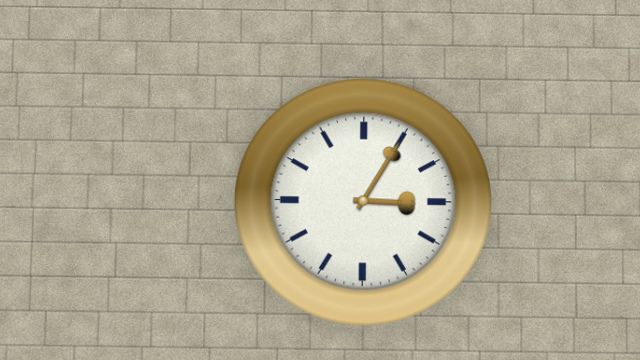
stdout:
h=3 m=5
